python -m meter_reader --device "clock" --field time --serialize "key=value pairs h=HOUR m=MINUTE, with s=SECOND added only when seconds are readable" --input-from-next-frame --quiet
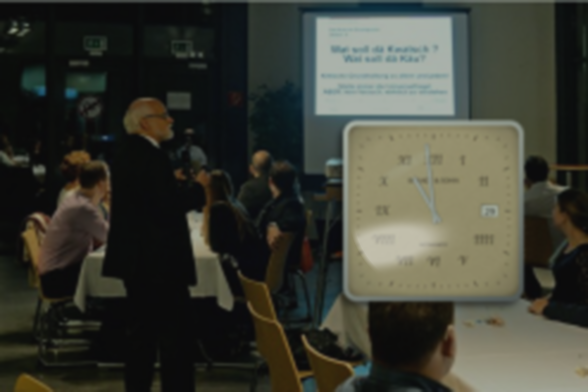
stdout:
h=10 m=59
